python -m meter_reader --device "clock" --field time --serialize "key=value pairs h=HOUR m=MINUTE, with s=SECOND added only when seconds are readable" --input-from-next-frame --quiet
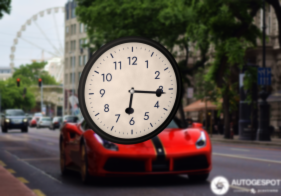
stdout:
h=6 m=16
